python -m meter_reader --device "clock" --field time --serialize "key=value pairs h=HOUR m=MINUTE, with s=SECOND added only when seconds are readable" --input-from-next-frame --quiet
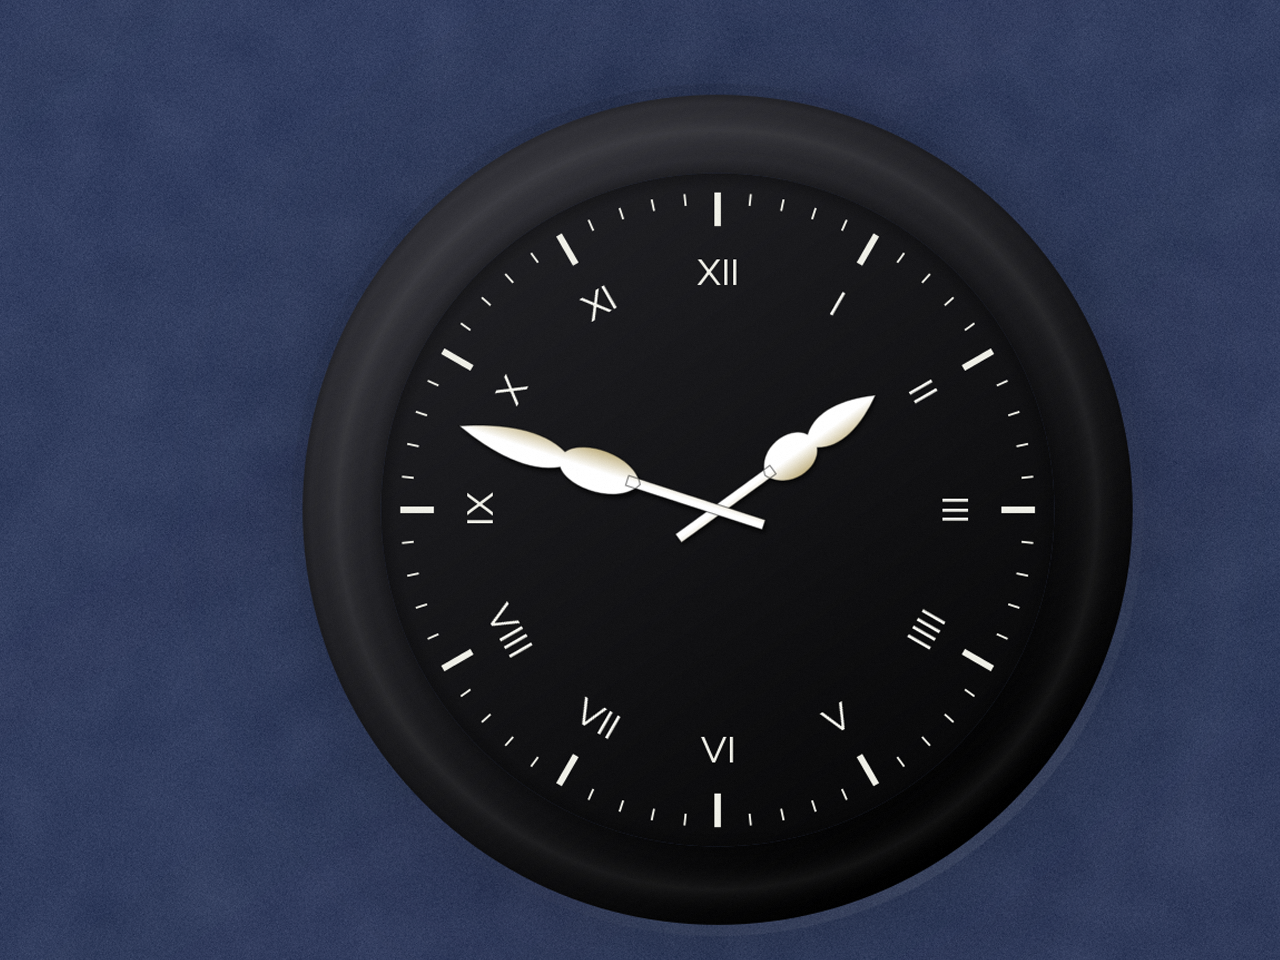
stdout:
h=1 m=48
